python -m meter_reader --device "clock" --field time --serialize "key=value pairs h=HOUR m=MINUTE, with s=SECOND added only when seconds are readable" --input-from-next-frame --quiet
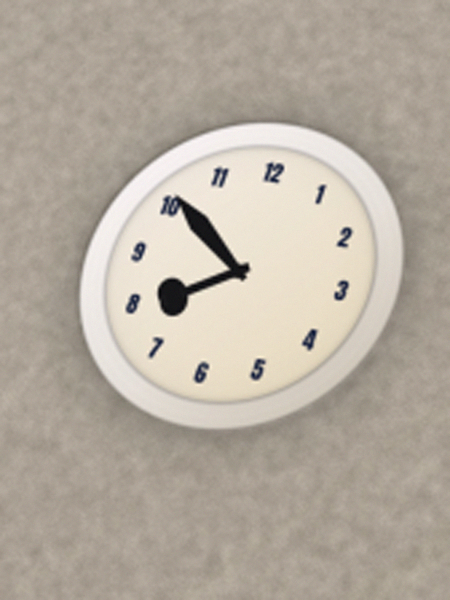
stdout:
h=7 m=51
